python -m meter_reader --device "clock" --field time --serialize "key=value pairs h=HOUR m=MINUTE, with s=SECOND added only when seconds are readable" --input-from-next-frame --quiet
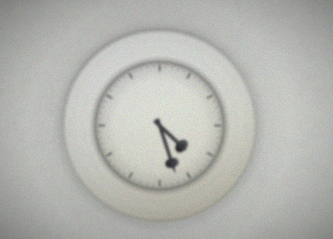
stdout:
h=4 m=27
